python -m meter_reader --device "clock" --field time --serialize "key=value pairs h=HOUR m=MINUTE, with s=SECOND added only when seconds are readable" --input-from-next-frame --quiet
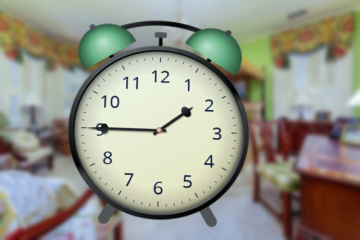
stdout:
h=1 m=45
